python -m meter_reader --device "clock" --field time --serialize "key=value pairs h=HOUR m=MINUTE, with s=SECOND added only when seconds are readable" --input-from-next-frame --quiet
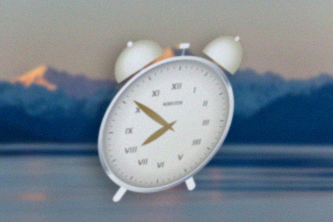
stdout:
h=7 m=51
